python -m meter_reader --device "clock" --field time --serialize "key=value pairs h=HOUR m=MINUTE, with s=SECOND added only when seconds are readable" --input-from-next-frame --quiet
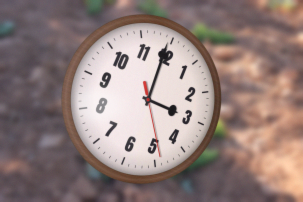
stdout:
h=2 m=59 s=24
